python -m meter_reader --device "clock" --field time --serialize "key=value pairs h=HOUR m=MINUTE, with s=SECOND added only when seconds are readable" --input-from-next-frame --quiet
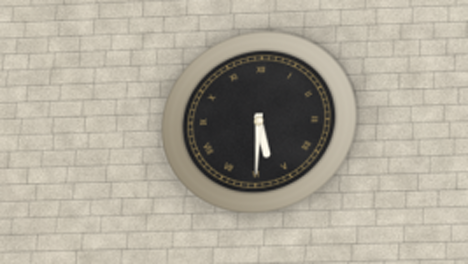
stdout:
h=5 m=30
